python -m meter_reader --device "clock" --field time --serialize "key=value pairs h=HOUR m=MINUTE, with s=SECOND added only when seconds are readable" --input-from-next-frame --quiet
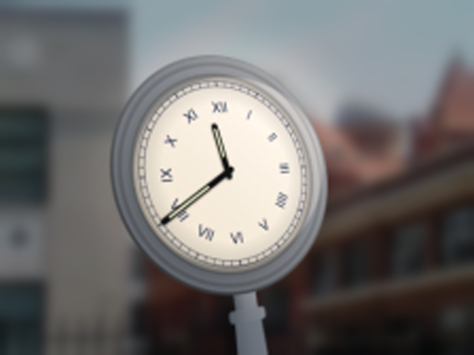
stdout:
h=11 m=40
